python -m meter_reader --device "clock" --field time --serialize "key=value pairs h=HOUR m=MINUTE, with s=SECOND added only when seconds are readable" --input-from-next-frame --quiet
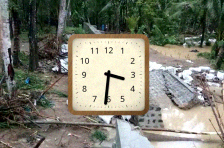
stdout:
h=3 m=31
